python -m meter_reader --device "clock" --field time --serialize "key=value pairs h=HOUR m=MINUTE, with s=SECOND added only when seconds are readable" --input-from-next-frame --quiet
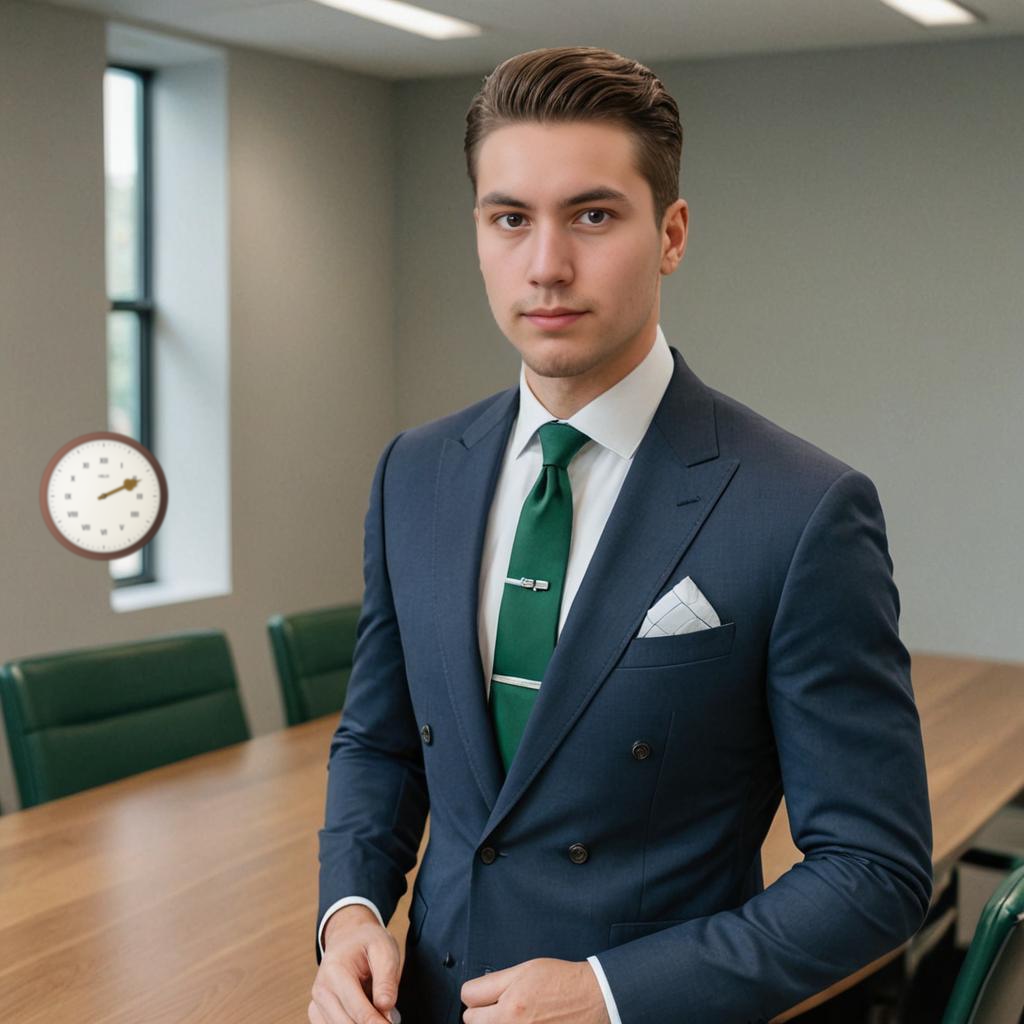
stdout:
h=2 m=11
